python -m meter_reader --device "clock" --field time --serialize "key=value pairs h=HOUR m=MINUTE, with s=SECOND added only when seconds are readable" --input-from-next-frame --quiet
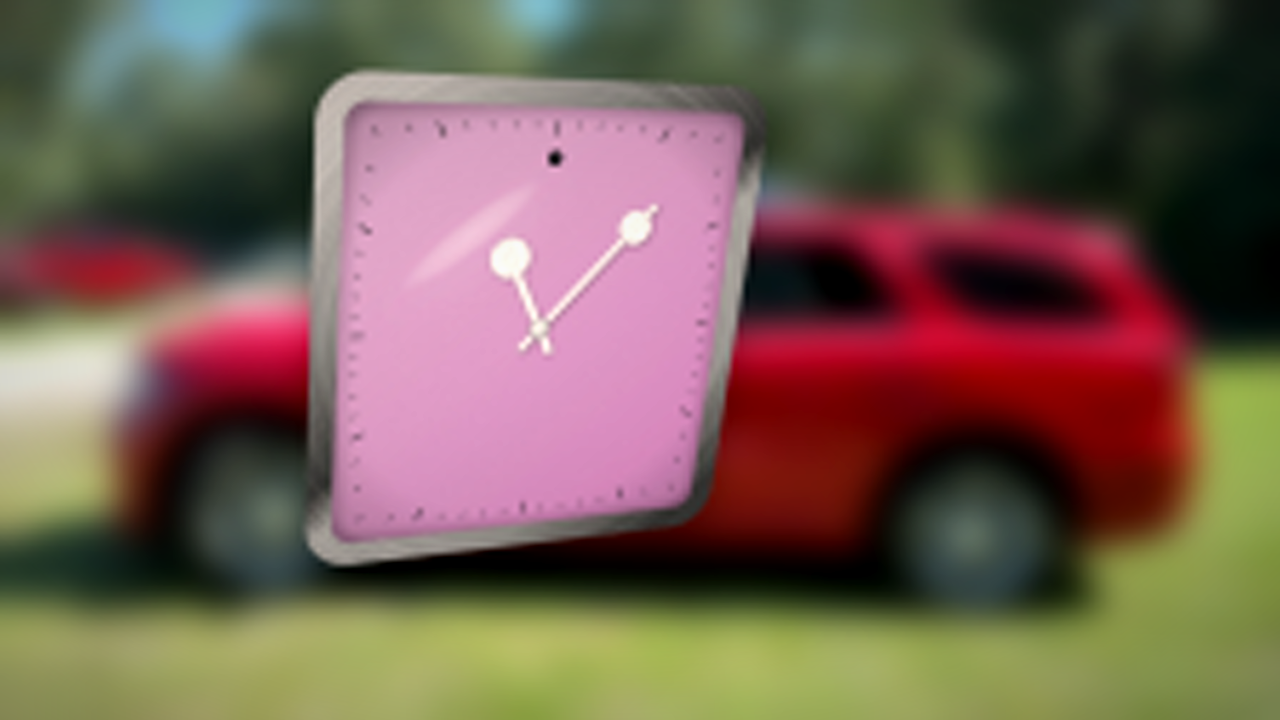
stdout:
h=11 m=7
